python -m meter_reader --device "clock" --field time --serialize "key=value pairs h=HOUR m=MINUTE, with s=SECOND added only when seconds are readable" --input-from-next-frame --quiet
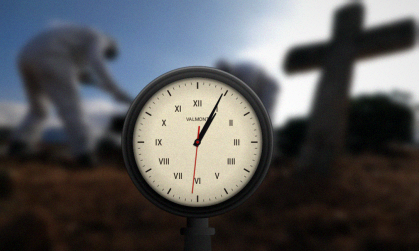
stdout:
h=1 m=4 s=31
